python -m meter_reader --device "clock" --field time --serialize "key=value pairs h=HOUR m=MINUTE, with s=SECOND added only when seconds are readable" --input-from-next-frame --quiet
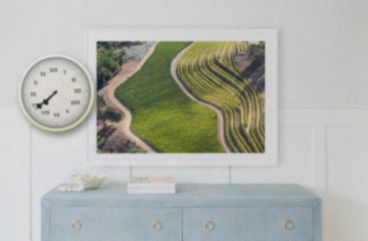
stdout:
h=7 m=39
